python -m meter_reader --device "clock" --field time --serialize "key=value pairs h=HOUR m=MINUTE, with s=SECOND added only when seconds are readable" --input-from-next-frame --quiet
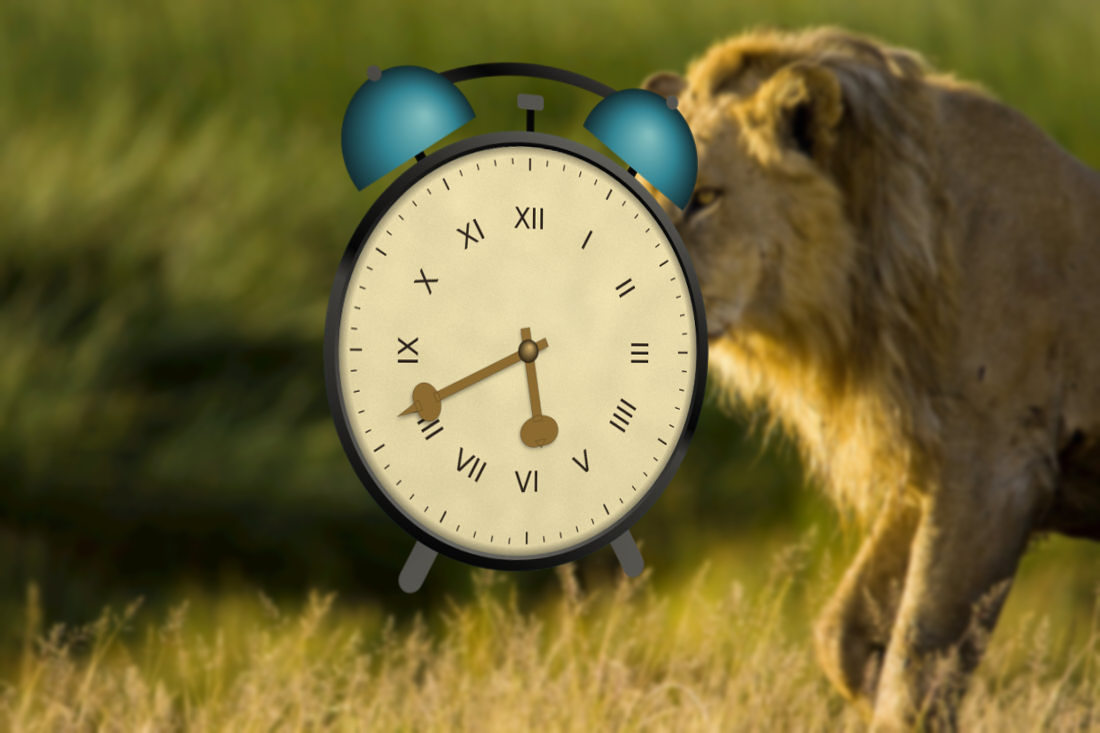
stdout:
h=5 m=41
